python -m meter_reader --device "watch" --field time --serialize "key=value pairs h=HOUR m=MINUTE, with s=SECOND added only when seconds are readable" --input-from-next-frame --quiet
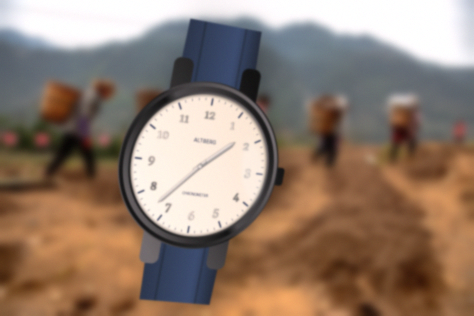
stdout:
h=1 m=37
